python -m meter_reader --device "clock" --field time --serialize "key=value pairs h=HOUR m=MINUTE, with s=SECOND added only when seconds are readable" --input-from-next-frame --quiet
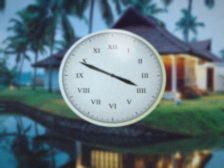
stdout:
h=3 m=49
